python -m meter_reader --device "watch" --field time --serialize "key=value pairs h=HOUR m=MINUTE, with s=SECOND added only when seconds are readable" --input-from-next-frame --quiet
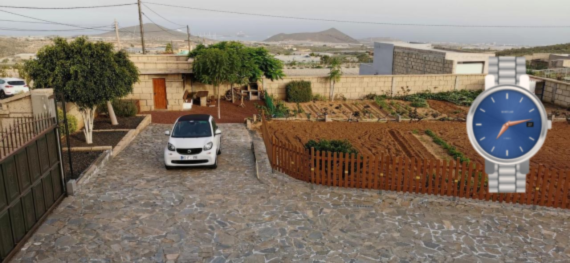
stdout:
h=7 m=13
